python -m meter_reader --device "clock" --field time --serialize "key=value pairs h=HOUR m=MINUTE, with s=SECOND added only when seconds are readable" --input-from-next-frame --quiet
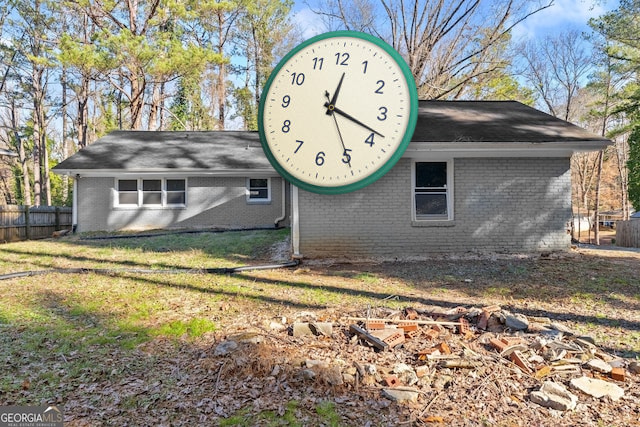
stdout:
h=12 m=18 s=25
